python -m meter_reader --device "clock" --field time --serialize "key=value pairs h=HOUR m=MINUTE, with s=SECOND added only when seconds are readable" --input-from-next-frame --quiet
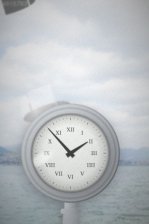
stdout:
h=1 m=53
